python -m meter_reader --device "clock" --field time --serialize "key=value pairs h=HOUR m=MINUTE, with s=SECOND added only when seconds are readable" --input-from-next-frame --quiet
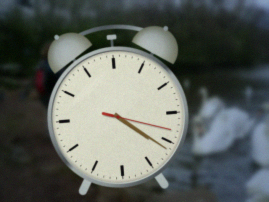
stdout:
h=4 m=21 s=18
